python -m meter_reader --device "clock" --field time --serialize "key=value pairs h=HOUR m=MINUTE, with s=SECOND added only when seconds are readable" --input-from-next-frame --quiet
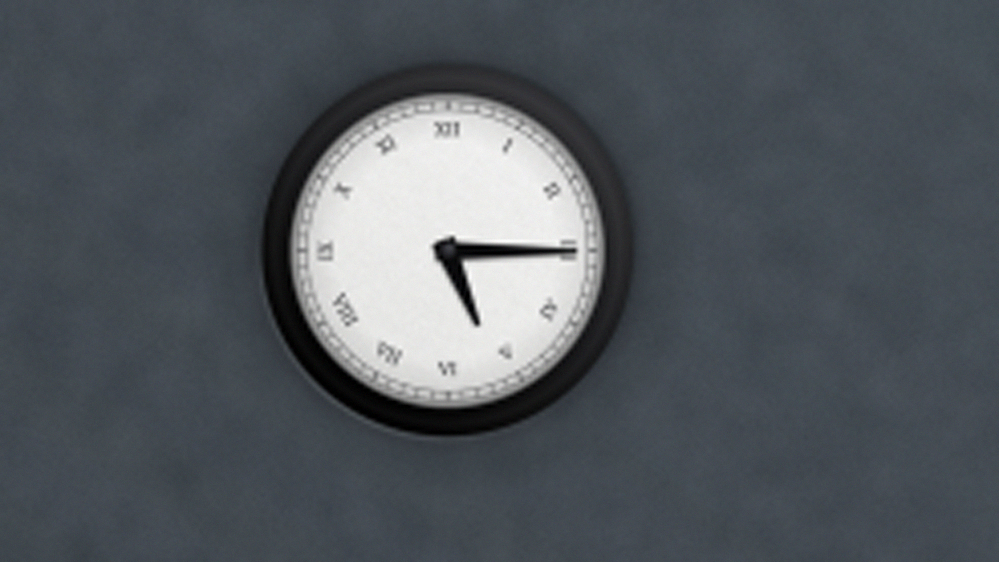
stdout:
h=5 m=15
